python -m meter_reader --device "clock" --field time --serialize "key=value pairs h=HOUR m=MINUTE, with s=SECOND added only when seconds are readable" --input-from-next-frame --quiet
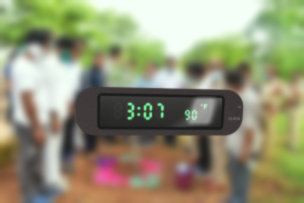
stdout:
h=3 m=7
